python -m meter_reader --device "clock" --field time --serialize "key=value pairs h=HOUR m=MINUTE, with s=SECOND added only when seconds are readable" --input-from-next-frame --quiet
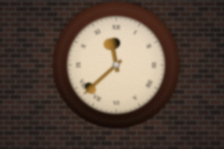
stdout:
h=11 m=38
